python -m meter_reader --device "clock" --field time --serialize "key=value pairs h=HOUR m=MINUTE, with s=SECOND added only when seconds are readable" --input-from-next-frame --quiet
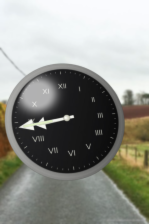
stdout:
h=8 m=44
